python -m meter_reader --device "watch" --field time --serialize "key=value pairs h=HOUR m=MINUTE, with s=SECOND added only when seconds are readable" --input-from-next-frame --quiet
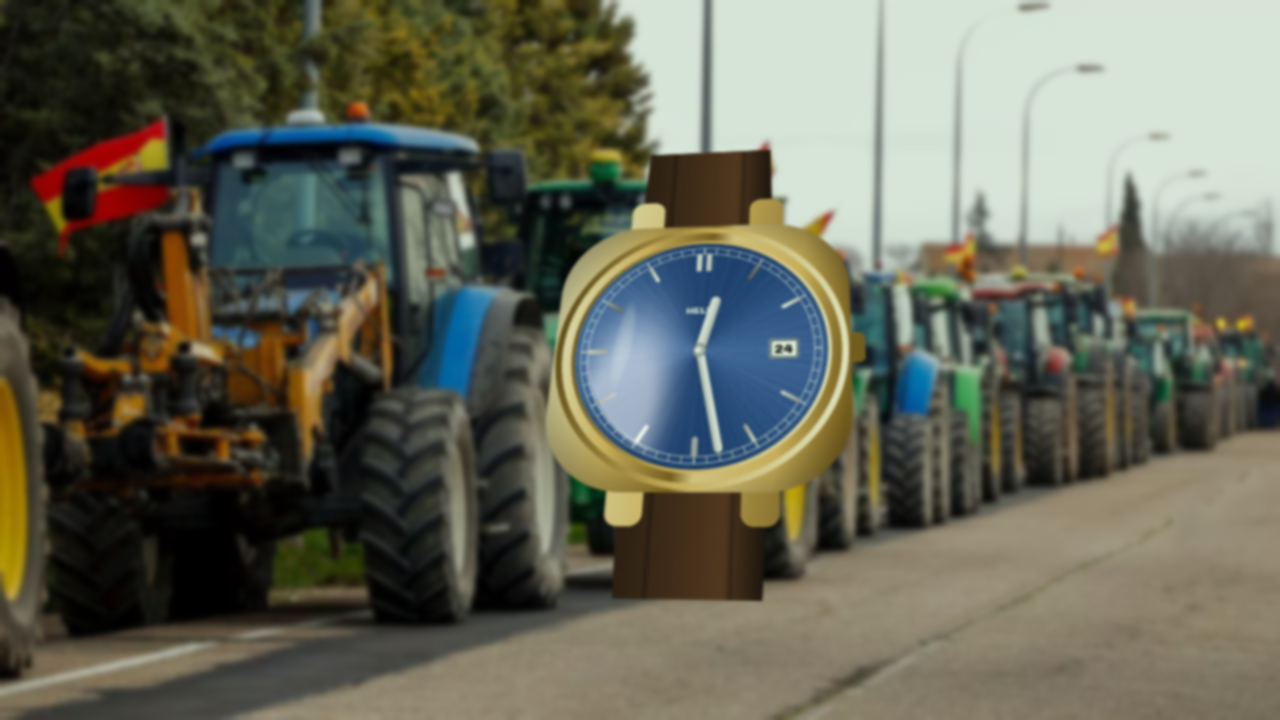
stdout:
h=12 m=28
